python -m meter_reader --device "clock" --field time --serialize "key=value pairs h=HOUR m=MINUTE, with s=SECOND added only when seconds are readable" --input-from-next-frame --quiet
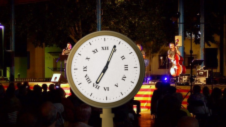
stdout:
h=7 m=4
